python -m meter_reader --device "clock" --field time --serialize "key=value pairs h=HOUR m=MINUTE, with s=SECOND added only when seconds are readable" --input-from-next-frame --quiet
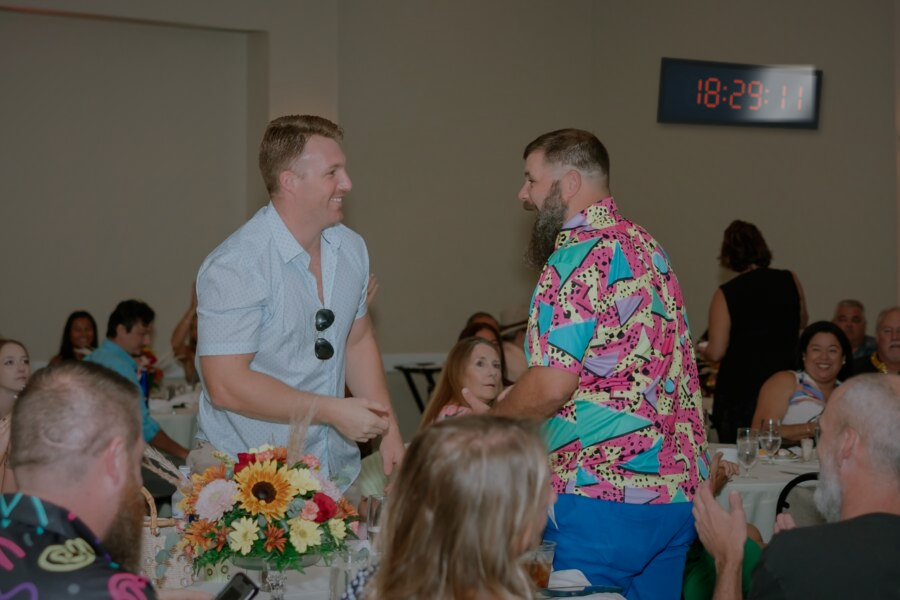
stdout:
h=18 m=29 s=11
